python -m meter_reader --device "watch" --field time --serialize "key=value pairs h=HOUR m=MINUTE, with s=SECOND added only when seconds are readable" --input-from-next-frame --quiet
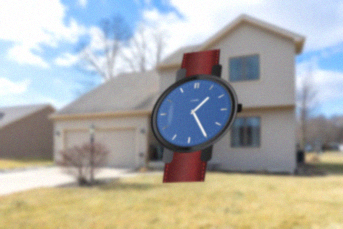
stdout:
h=1 m=25
